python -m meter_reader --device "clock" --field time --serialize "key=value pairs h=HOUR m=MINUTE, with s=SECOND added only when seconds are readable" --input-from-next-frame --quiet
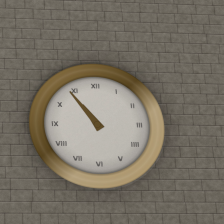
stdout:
h=10 m=54
